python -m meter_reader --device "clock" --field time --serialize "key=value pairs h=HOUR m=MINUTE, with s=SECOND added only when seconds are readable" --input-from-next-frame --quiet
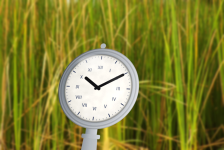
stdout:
h=10 m=10
